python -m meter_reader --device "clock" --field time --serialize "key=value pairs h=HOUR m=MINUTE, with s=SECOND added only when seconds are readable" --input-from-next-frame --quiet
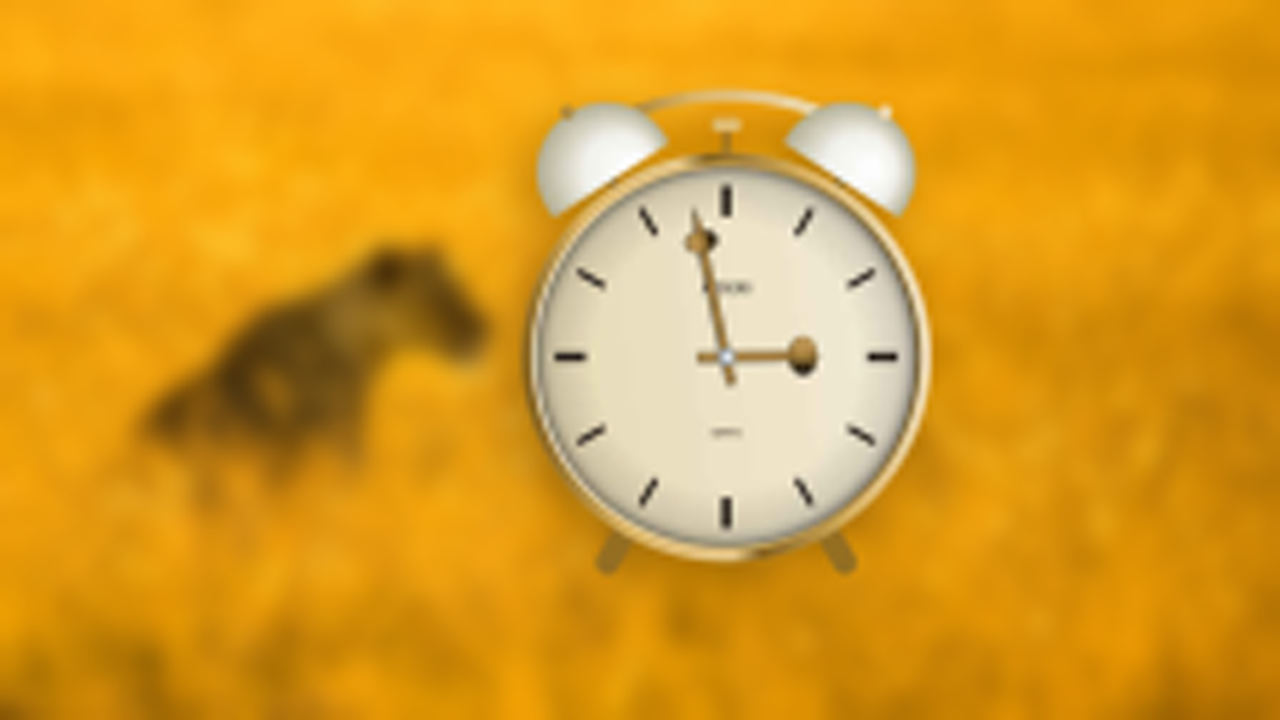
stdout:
h=2 m=58
